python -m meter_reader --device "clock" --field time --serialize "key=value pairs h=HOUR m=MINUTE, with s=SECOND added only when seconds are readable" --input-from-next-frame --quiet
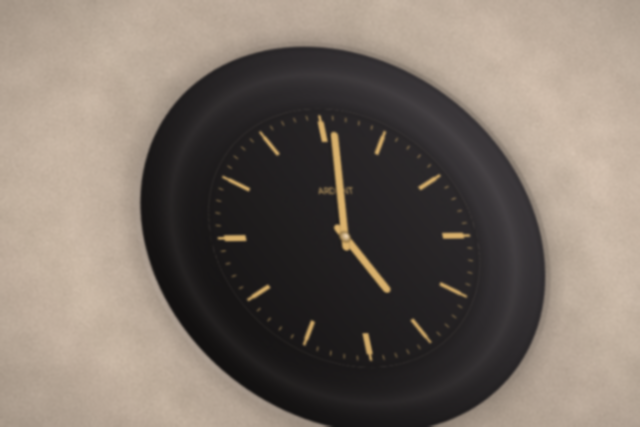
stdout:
h=5 m=1
